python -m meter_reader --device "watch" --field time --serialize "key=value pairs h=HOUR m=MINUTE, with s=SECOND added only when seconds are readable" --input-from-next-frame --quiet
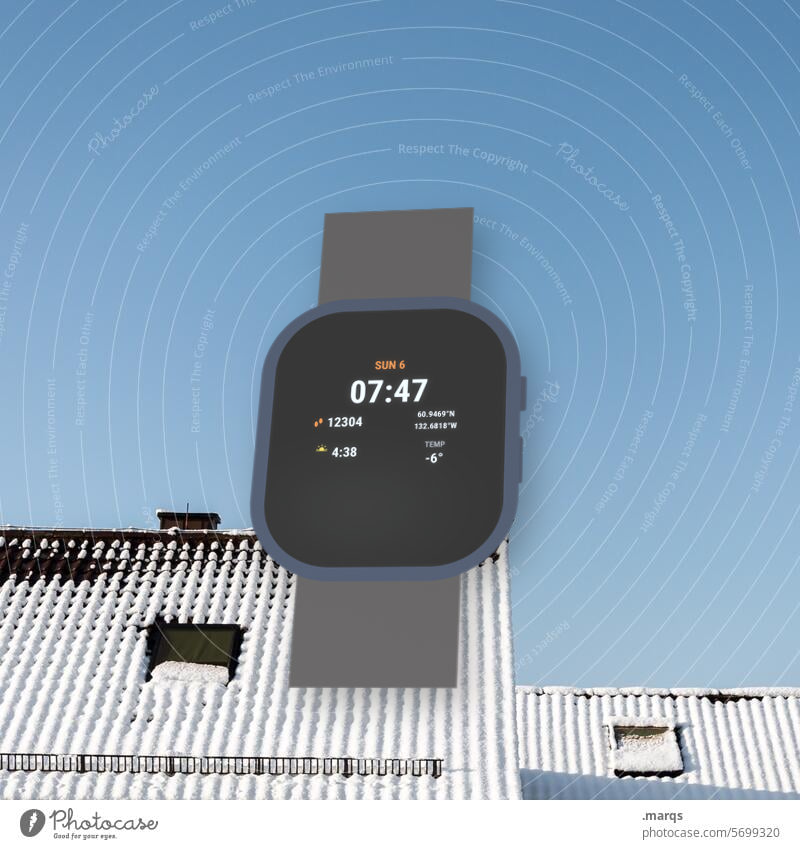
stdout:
h=7 m=47
